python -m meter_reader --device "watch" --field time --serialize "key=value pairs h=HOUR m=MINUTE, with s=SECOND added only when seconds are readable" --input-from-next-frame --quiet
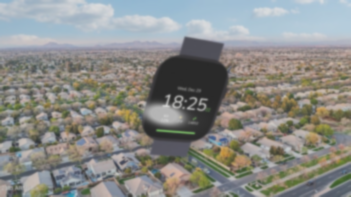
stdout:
h=18 m=25
